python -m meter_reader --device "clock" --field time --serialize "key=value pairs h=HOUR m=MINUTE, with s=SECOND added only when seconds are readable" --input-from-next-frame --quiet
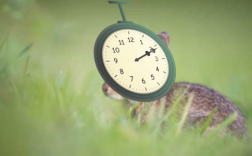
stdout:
h=2 m=11
